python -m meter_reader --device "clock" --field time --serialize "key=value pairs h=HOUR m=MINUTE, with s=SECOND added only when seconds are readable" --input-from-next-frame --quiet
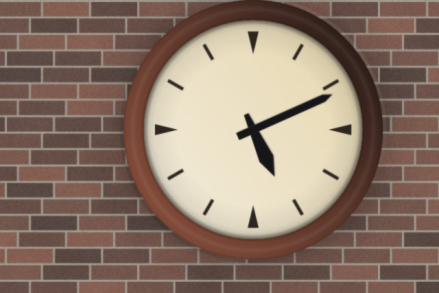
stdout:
h=5 m=11
